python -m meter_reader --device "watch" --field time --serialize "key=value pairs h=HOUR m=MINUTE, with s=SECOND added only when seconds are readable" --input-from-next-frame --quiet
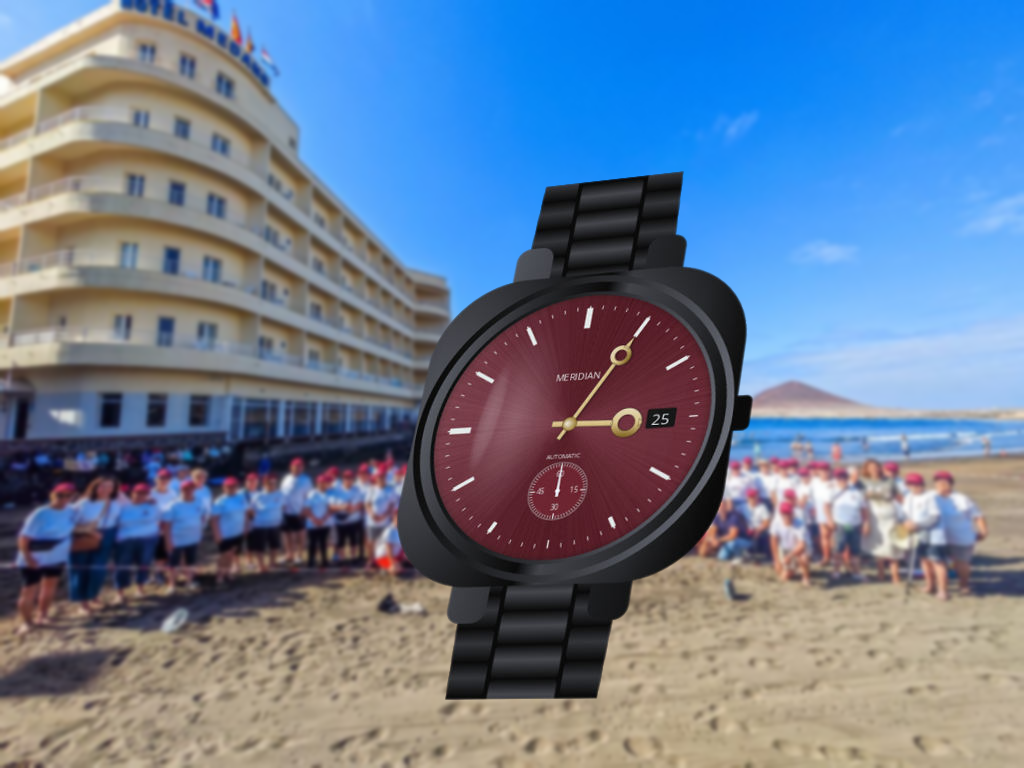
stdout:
h=3 m=5
